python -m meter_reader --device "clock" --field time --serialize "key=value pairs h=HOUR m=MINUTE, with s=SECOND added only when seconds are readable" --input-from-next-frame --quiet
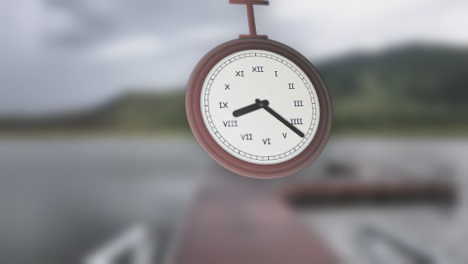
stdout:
h=8 m=22
